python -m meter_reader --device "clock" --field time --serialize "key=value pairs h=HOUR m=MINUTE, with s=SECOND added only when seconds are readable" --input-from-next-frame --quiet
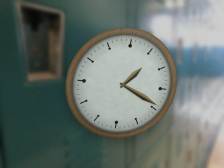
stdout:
h=1 m=19
